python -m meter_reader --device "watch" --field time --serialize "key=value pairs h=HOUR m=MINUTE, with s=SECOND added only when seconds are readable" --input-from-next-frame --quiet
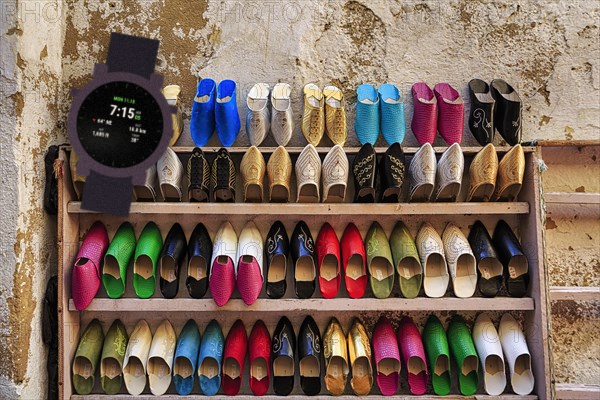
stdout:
h=7 m=15
